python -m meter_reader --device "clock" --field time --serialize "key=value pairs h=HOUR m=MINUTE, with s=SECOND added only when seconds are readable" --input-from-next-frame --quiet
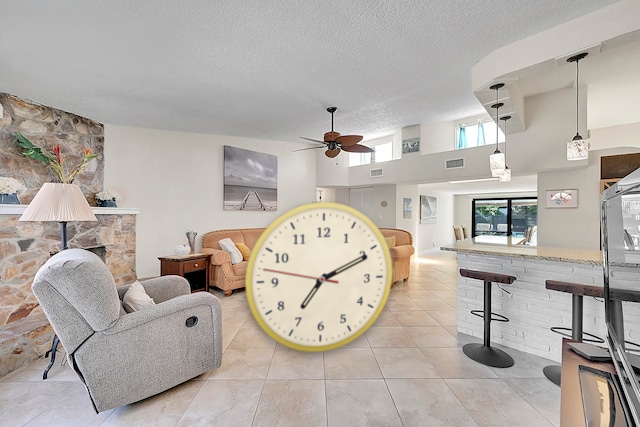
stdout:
h=7 m=10 s=47
